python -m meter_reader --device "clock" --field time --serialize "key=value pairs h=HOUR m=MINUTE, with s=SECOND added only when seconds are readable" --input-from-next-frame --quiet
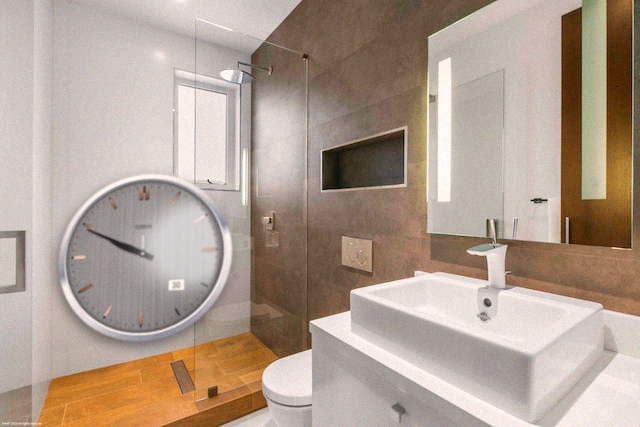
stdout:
h=9 m=49 s=30
